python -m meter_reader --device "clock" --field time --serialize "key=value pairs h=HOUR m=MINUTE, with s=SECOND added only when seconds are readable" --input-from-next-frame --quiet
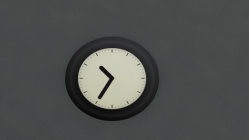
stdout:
h=10 m=35
